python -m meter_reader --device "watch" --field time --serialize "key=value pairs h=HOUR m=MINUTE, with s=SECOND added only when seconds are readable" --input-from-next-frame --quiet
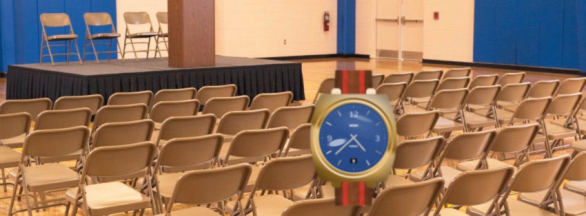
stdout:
h=4 m=38
